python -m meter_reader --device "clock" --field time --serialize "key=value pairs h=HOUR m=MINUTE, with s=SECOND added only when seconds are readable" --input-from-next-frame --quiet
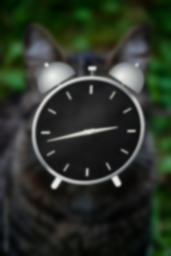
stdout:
h=2 m=43
